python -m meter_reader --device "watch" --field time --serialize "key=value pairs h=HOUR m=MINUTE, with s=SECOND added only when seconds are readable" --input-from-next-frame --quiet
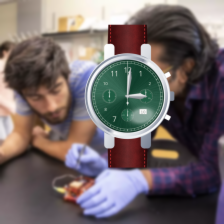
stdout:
h=3 m=1
